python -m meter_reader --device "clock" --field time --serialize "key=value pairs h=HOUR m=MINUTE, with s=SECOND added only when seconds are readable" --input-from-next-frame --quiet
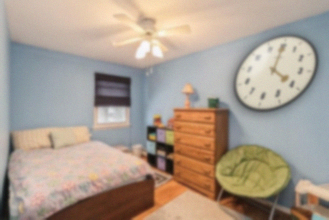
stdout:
h=4 m=0
